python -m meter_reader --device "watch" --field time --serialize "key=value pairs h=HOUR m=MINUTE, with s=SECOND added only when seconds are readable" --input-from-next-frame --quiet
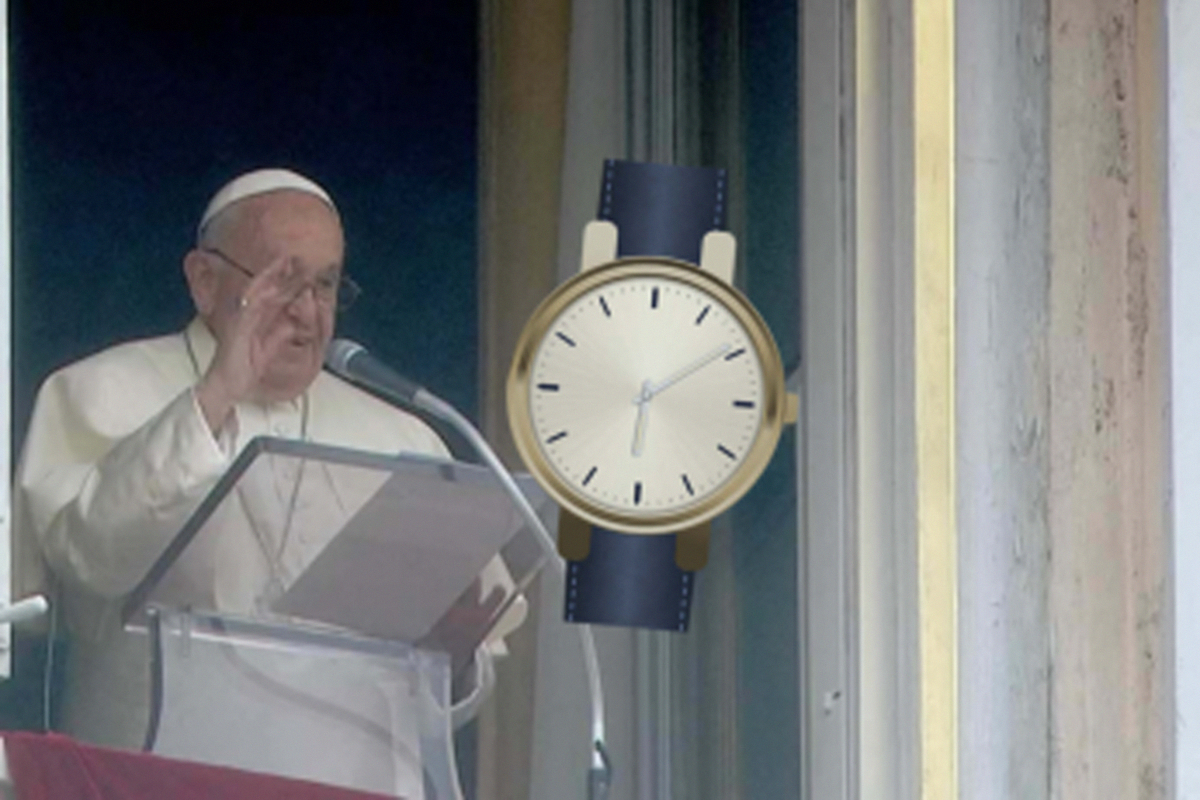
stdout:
h=6 m=9
